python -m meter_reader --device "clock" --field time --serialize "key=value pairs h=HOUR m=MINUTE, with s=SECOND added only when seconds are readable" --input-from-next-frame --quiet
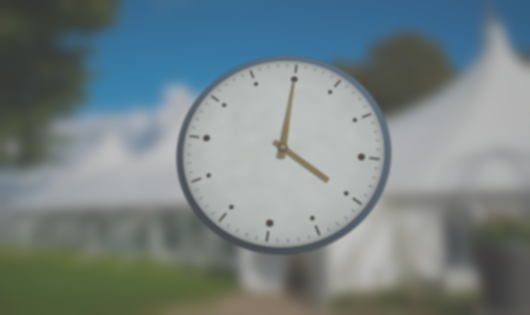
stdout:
h=4 m=0
